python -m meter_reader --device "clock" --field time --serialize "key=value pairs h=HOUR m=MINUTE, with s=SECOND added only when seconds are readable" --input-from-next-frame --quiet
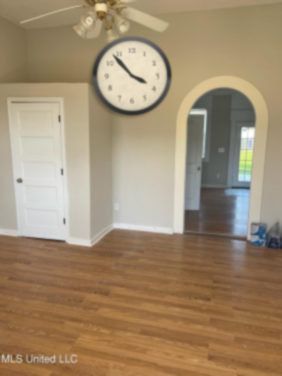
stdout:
h=3 m=53
